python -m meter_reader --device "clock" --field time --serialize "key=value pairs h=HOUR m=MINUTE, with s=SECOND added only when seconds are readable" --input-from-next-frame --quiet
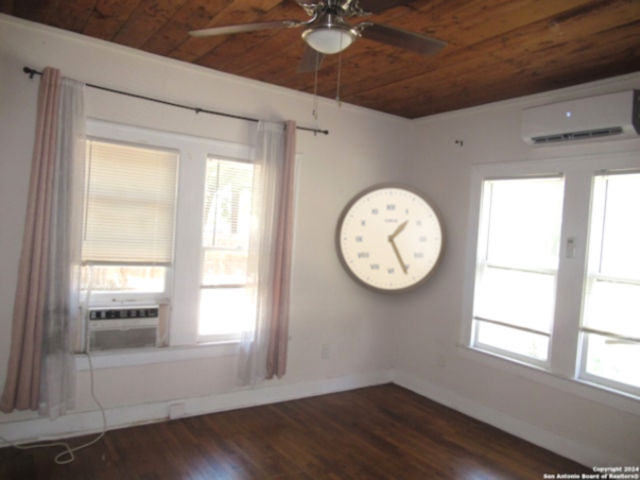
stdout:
h=1 m=26
